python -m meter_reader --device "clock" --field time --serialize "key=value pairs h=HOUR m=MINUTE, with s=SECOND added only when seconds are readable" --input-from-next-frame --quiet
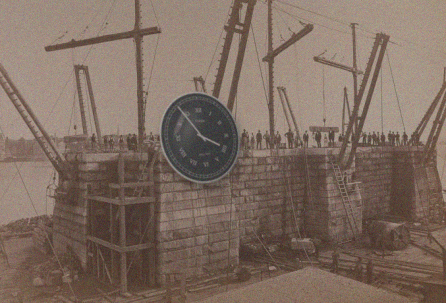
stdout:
h=3 m=54
